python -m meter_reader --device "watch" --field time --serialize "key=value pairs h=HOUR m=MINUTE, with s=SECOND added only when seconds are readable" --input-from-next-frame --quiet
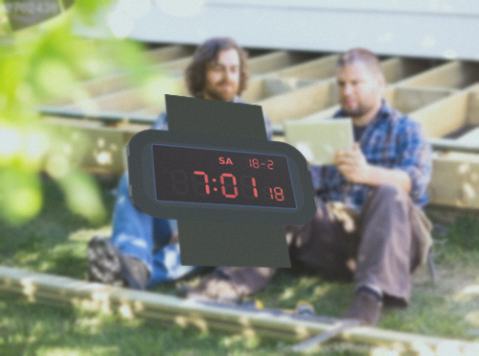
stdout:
h=7 m=1 s=18
